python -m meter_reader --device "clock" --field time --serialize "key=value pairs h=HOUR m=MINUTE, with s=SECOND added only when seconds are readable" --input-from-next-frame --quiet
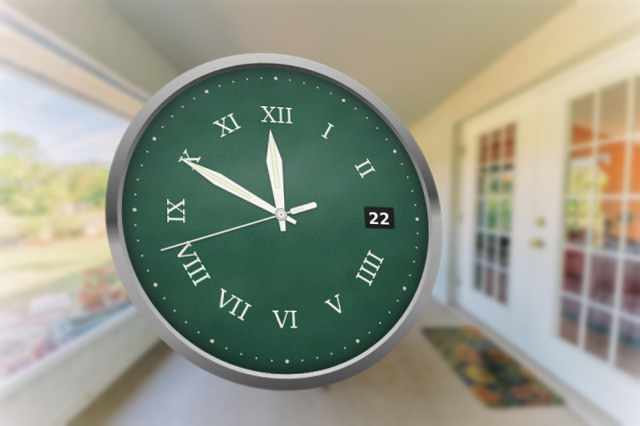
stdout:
h=11 m=49 s=42
